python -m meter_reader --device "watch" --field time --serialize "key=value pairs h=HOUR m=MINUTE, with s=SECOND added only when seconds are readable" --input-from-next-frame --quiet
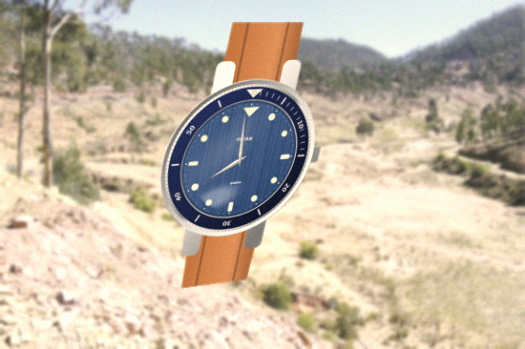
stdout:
h=7 m=59
